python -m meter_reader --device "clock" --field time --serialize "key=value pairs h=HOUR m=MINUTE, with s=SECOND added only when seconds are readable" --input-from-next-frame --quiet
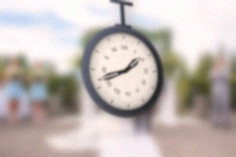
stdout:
h=1 m=42
